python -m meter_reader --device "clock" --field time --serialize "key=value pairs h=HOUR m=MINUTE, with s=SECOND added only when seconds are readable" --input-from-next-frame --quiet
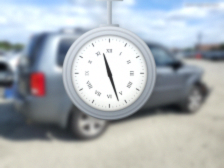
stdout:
h=11 m=27
